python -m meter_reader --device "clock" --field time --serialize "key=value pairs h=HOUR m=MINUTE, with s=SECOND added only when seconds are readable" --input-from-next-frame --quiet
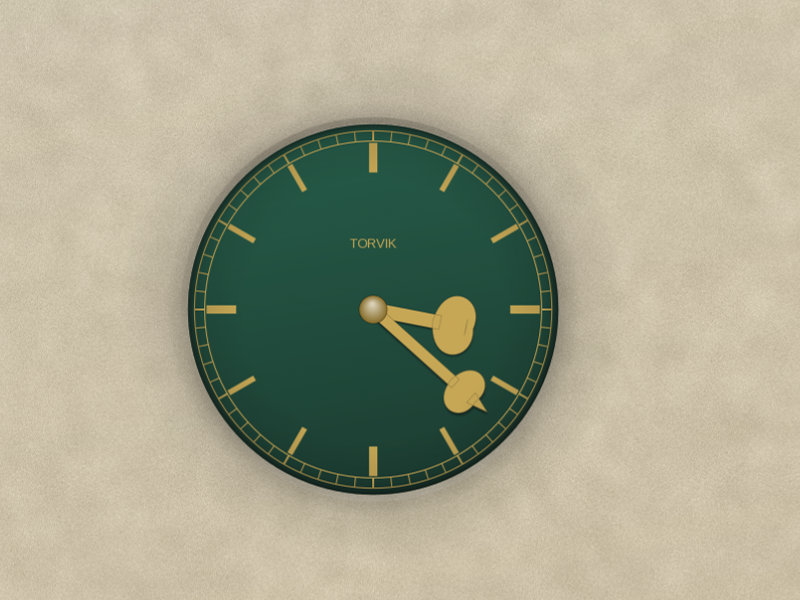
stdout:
h=3 m=22
